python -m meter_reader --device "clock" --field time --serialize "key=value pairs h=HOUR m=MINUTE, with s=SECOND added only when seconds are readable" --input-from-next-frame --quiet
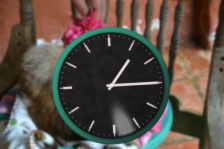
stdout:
h=1 m=15
